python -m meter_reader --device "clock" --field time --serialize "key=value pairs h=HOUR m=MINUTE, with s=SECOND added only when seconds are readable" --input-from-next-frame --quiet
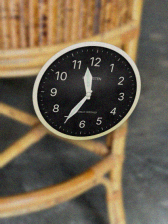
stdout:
h=11 m=35
